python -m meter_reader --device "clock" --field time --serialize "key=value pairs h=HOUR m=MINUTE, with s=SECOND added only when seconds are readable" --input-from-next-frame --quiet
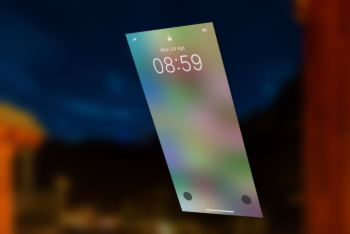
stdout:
h=8 m=59
